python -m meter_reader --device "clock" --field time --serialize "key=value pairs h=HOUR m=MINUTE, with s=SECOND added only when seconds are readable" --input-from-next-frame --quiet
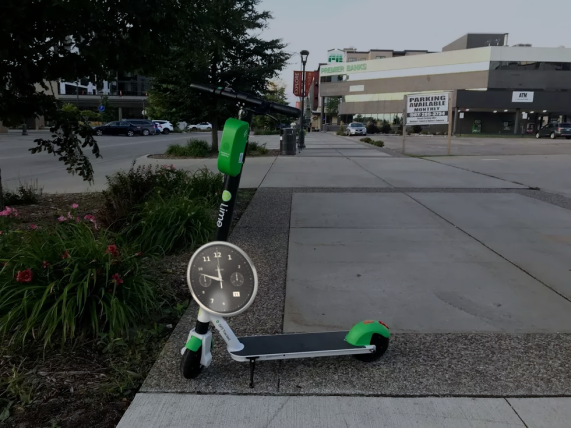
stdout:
h=11 m=48
